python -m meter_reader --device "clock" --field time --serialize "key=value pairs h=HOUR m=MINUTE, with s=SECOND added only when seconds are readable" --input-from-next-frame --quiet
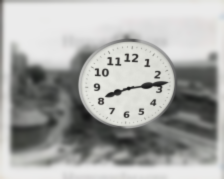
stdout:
h=8 m=13
